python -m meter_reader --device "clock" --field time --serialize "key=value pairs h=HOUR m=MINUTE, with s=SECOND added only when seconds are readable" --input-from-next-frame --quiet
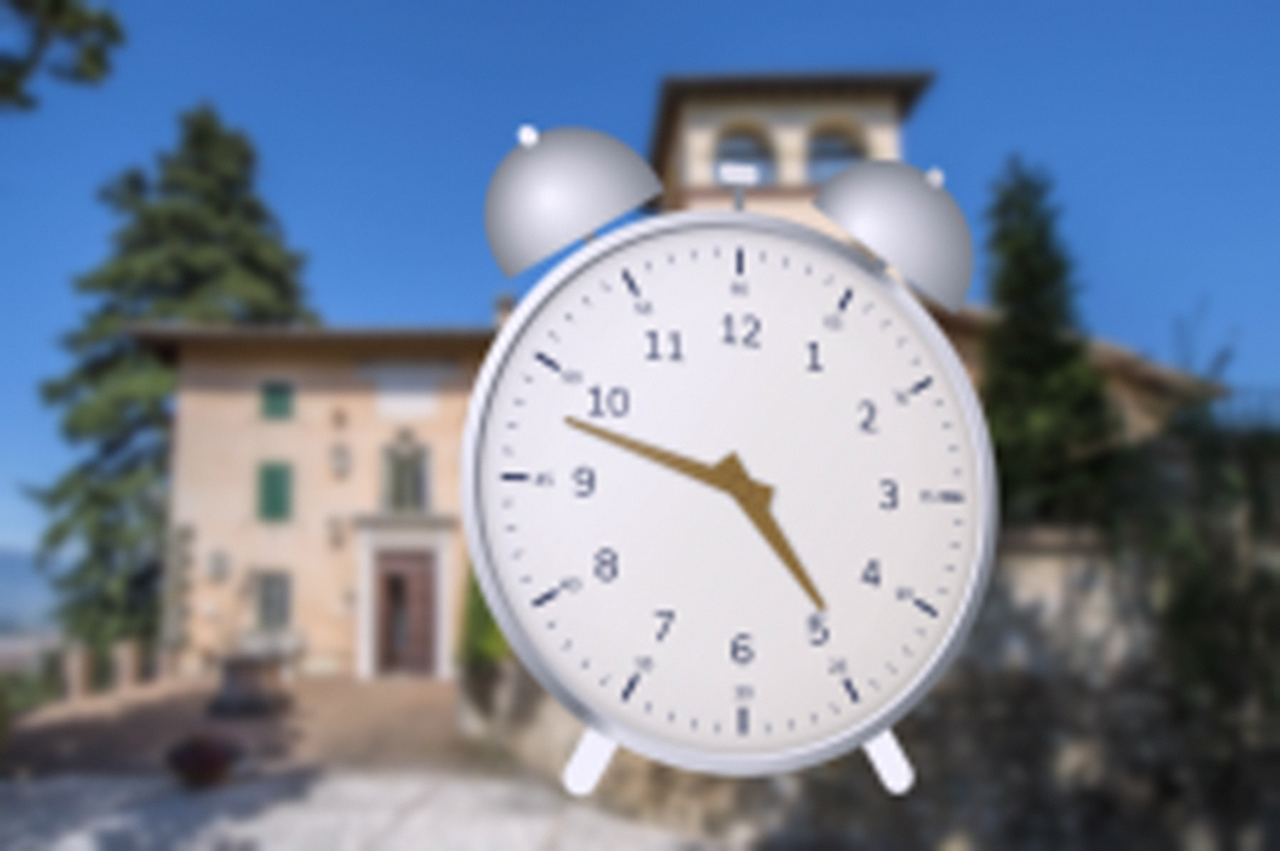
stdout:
h=4 m=48
